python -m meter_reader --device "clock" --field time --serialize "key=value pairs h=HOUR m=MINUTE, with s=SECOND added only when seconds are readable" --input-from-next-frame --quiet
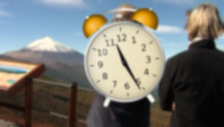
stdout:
h=11 m=26
